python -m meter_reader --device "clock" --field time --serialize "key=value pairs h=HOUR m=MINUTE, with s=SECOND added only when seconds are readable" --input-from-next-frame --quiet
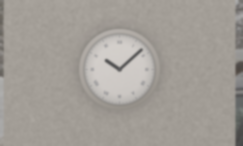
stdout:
h=10 m=8
